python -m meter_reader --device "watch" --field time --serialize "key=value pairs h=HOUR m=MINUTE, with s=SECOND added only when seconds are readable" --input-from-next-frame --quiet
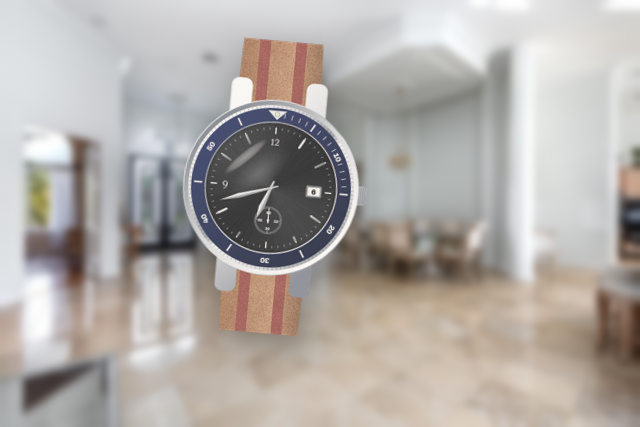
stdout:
h=6 m=42
